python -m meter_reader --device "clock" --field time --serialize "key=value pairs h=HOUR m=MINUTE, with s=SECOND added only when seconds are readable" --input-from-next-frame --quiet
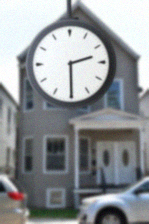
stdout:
h=2 m=30
